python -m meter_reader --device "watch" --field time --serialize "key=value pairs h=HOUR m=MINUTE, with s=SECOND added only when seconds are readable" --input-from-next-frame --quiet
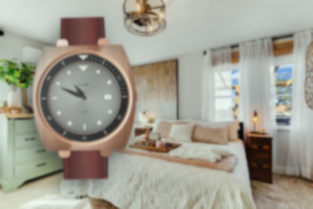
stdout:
h=10 m=49
